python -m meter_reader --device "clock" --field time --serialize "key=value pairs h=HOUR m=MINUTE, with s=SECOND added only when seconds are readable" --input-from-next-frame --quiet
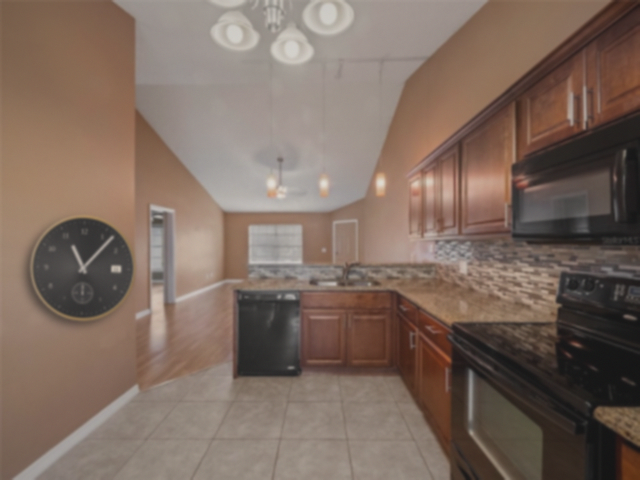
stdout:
h=11 m=7
